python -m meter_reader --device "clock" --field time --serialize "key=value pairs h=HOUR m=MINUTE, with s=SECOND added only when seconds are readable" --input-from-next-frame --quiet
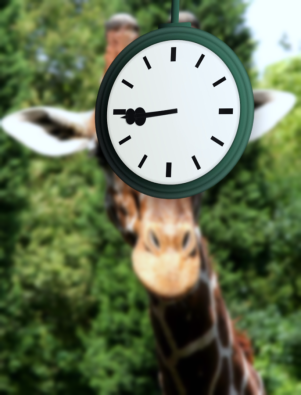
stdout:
h=8 m=44
